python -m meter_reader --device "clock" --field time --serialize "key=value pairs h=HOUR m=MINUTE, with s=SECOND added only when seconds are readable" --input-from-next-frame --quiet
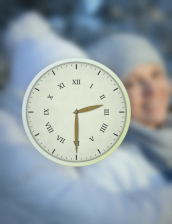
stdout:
h=2 m=30
